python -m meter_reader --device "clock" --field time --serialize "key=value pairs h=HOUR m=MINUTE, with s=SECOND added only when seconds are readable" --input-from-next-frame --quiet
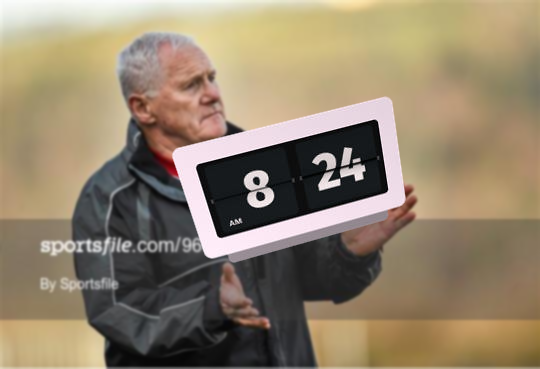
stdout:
h=8 m=24
